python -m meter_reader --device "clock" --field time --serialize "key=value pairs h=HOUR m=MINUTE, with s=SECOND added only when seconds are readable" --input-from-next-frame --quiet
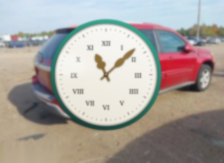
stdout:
h=11 m=8
